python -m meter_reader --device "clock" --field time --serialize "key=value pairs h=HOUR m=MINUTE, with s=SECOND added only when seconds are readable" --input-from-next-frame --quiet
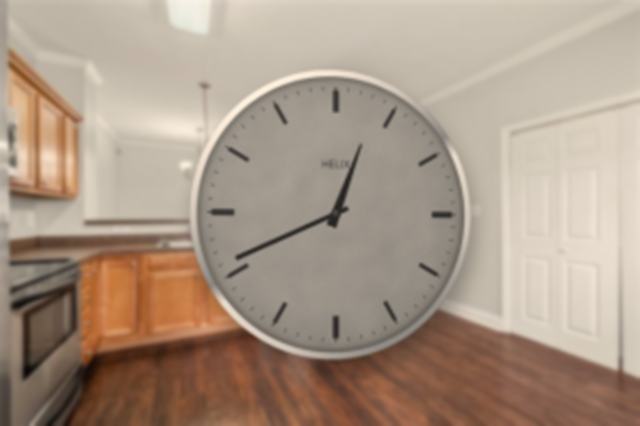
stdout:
h=12 m=41
